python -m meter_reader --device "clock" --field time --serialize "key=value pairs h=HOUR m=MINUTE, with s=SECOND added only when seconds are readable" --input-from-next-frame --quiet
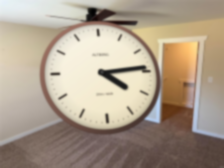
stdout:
h=4 m=14
